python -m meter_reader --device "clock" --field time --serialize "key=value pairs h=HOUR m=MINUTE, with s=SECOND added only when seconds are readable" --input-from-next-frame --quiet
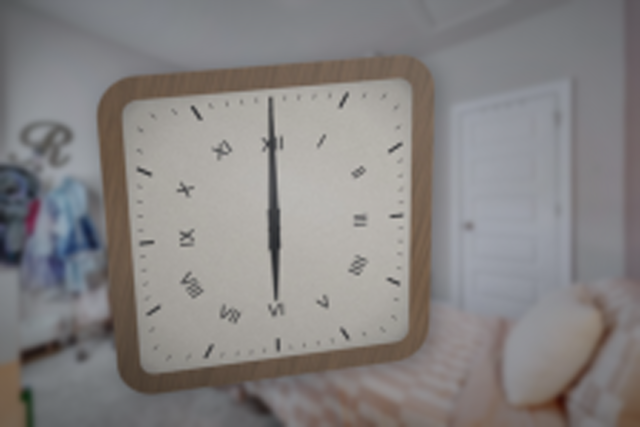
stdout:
h=6 m=0
